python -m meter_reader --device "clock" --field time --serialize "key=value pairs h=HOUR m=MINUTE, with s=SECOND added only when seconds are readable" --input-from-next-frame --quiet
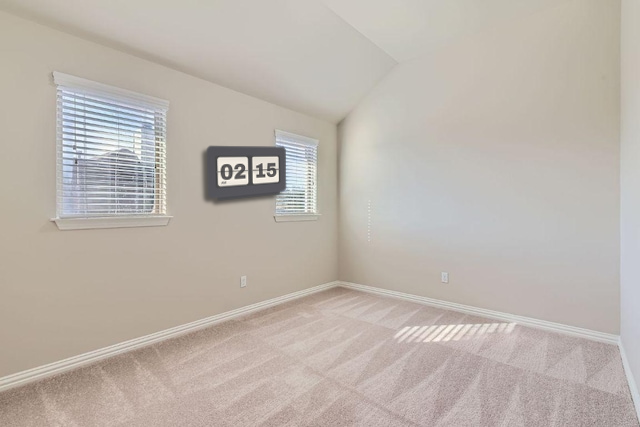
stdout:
h=2 m=15
